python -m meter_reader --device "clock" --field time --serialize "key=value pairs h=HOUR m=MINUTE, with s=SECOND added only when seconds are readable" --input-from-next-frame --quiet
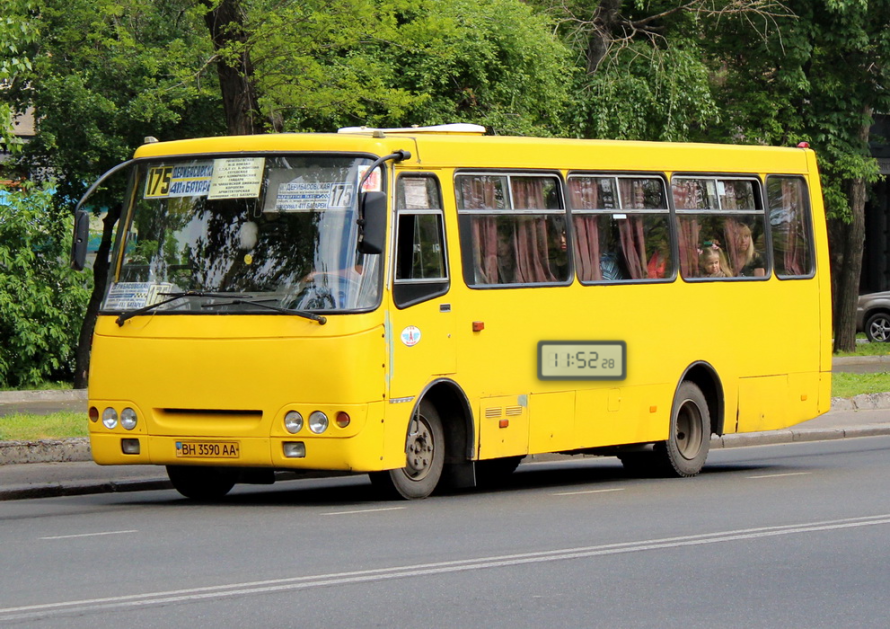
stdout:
h=11 m=52 s=28
